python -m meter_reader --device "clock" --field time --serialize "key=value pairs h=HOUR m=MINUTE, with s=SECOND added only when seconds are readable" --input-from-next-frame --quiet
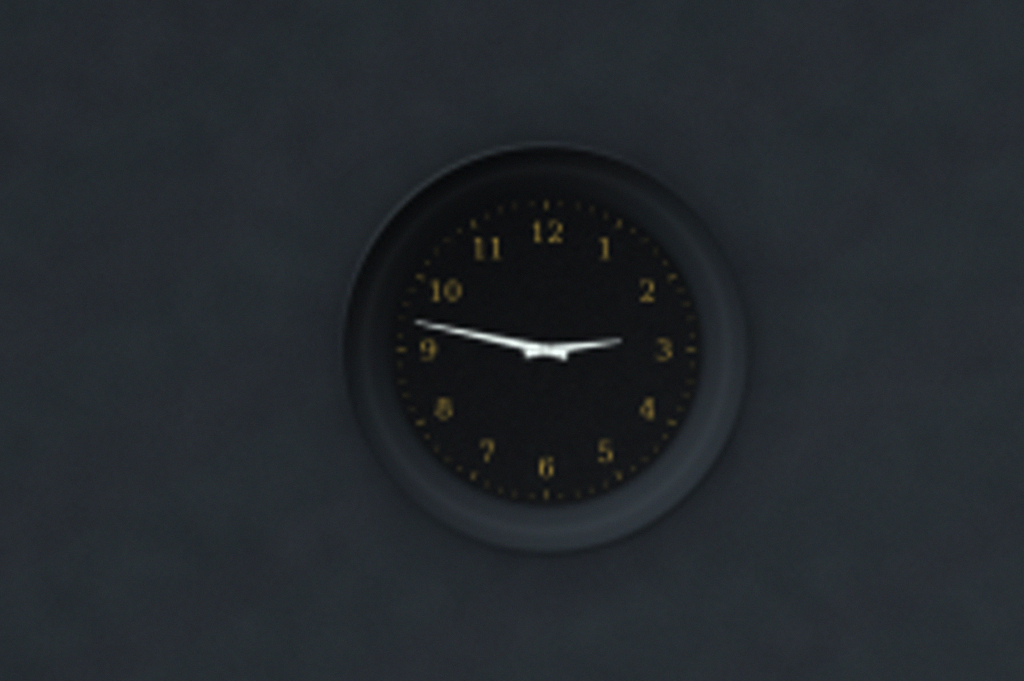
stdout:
h=2 m=47
